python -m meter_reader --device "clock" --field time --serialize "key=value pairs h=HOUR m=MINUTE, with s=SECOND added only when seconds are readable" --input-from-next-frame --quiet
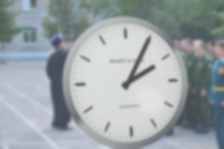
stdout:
h=2 m=5
